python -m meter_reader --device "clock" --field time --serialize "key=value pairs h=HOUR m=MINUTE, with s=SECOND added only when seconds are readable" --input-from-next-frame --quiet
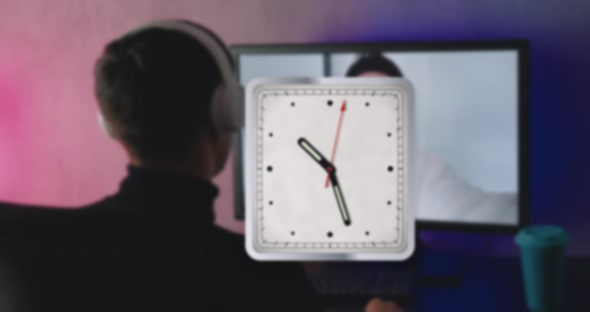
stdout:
h=10 m=27 s=2
